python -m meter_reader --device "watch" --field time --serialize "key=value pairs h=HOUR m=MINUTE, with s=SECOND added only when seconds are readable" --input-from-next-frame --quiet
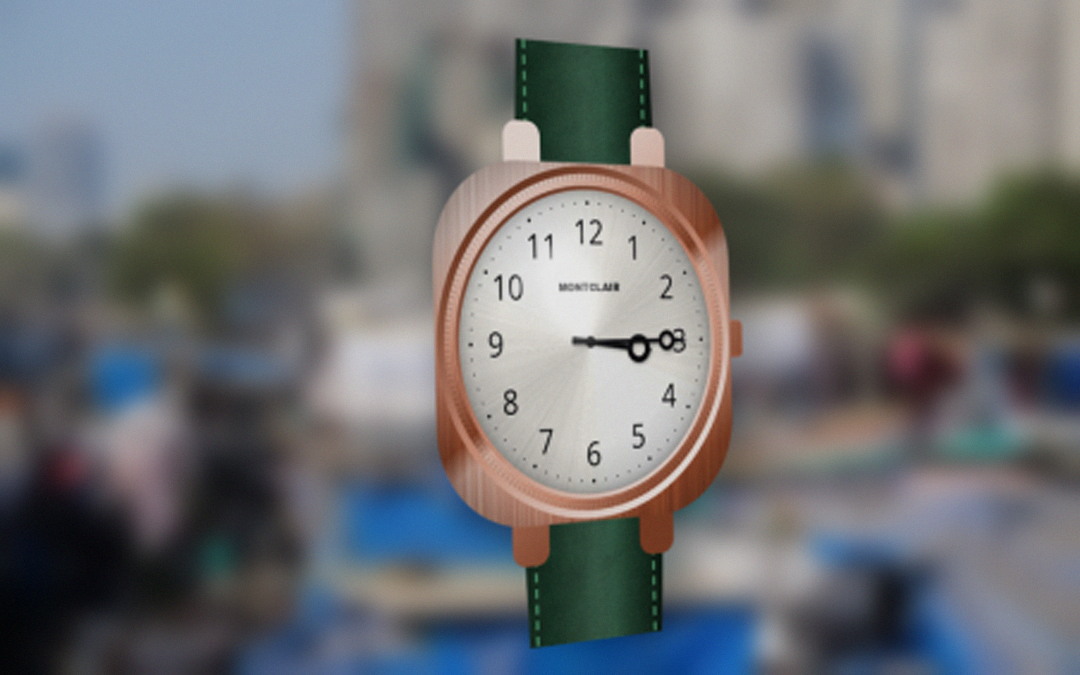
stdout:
h=3 m=15
